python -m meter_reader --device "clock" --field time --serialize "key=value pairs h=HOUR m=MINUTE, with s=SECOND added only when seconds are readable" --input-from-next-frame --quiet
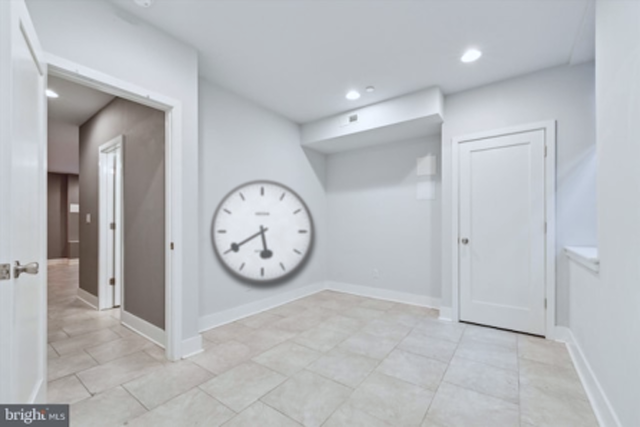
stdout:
h=5 m=40
